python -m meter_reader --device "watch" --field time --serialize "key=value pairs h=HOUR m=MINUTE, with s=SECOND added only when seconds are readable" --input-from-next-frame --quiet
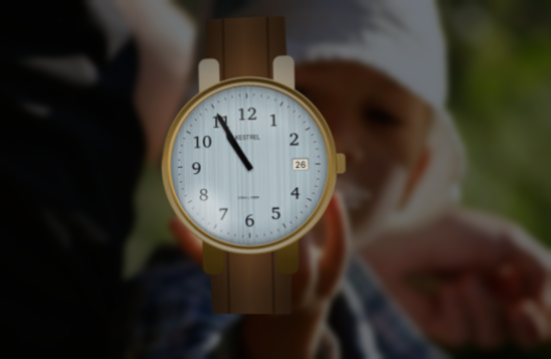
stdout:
h=10 m=55
